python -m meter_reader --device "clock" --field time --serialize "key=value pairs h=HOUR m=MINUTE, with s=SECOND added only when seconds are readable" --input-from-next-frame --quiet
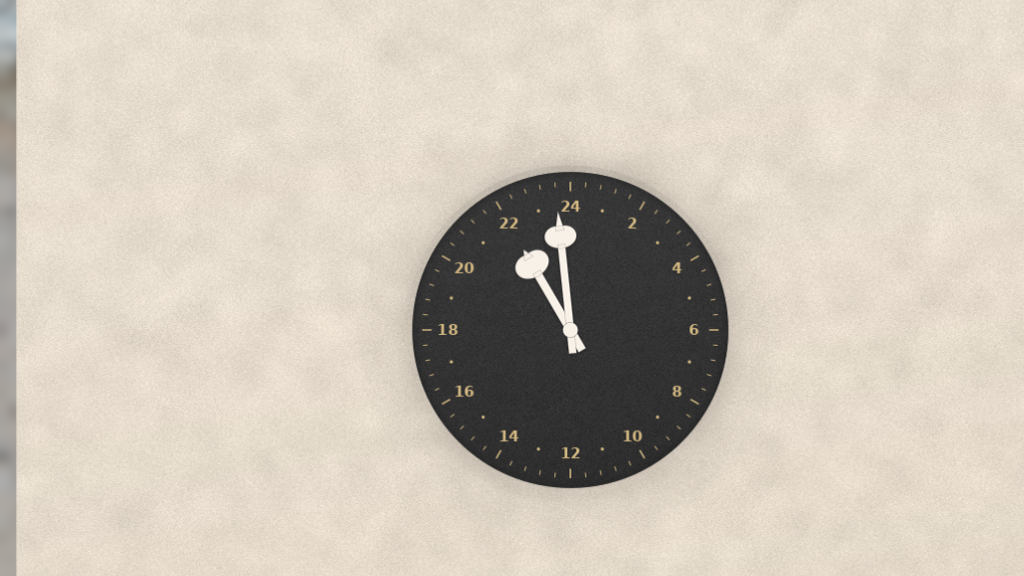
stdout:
h=21 m=59
